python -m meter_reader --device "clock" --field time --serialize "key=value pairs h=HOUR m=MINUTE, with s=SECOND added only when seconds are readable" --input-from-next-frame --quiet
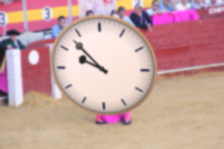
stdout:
h=9 m=53
